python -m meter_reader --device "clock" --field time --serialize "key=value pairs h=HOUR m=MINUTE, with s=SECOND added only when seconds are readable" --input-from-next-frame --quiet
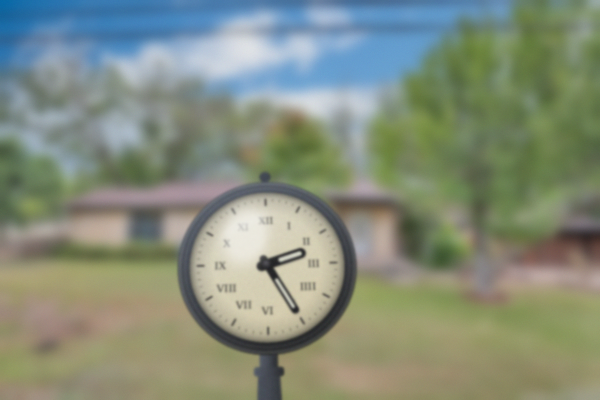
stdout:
h=2 m=25
